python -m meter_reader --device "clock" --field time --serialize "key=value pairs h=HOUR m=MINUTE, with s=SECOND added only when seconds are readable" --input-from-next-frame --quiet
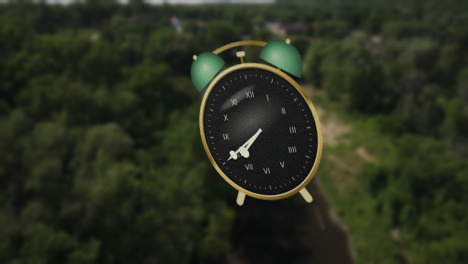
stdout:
h=7 m=40
